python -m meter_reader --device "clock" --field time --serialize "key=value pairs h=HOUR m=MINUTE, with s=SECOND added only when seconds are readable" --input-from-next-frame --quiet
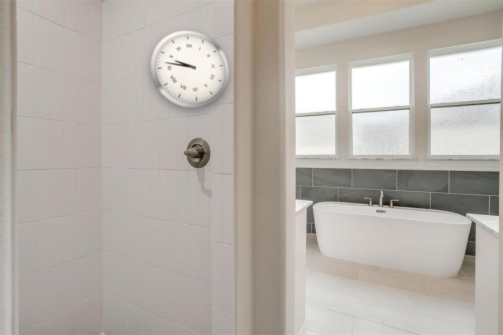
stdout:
h=9 m=47
